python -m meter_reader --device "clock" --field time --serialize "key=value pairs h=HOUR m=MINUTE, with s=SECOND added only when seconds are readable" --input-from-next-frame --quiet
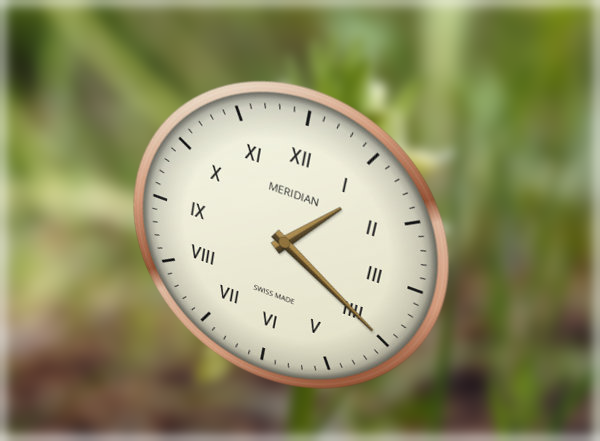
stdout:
h=1 m=20
